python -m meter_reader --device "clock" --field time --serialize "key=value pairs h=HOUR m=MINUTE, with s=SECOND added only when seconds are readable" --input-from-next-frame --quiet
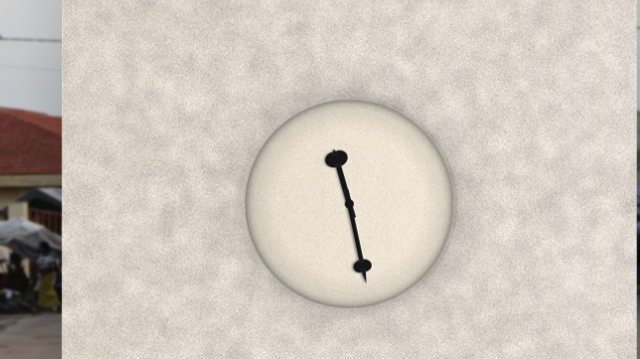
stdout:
h=11 m=28
